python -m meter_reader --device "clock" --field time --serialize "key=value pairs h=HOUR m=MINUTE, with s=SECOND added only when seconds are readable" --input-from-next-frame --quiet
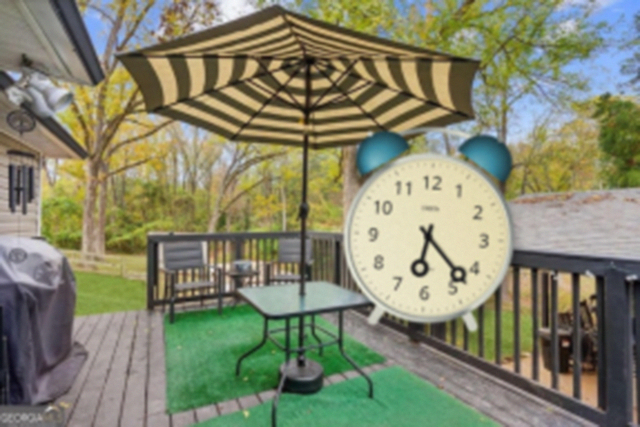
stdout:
h=6 m=23
